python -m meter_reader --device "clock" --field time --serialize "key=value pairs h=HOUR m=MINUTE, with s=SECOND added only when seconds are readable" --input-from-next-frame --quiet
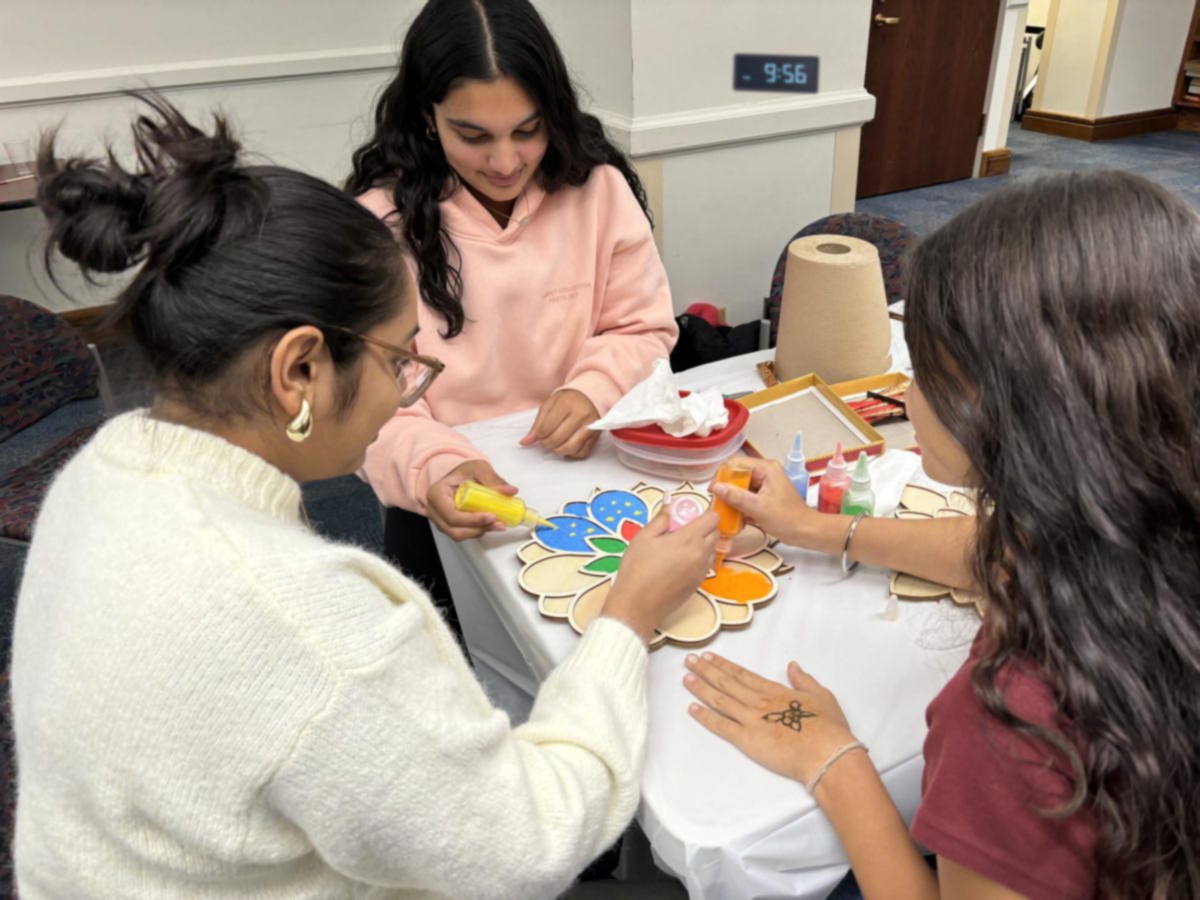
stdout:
h=9 m=56
